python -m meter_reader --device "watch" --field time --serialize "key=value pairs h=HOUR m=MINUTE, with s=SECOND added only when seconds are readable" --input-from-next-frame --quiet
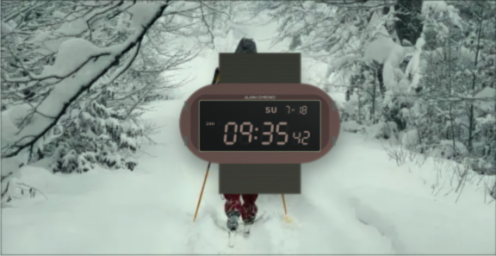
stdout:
h=9 m=35 s=42
